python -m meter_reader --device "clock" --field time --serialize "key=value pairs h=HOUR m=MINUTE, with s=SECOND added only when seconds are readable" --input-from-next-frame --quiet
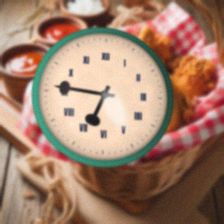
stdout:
h=6 m=46
